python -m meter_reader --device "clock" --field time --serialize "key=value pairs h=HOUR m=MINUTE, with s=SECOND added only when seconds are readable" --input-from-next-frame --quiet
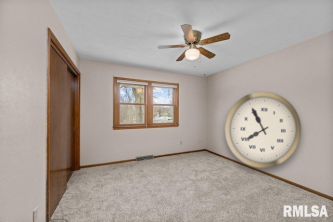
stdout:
h=7 m=55
